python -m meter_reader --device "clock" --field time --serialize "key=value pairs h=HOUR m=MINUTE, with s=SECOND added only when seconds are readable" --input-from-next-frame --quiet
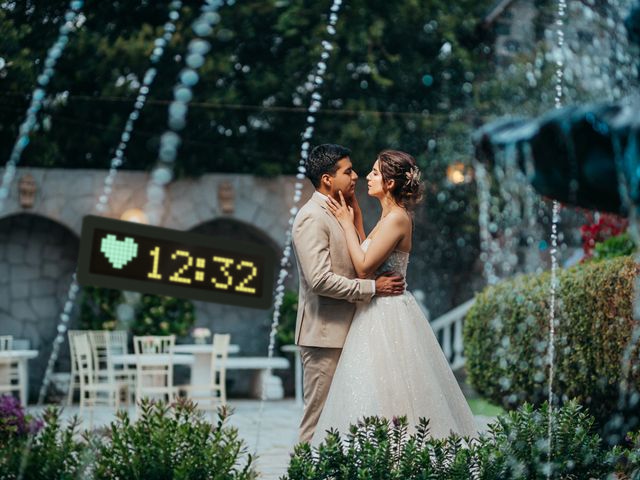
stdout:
h=12 m=32
